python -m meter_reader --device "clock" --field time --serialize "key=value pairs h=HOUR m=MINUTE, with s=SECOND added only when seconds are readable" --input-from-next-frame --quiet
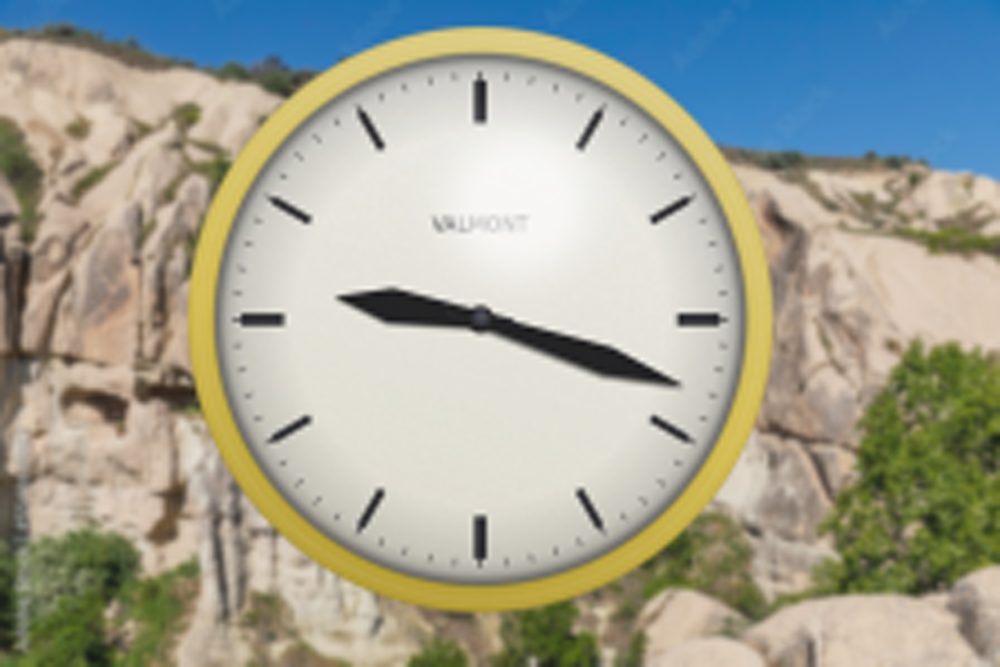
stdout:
h=9 m=18
